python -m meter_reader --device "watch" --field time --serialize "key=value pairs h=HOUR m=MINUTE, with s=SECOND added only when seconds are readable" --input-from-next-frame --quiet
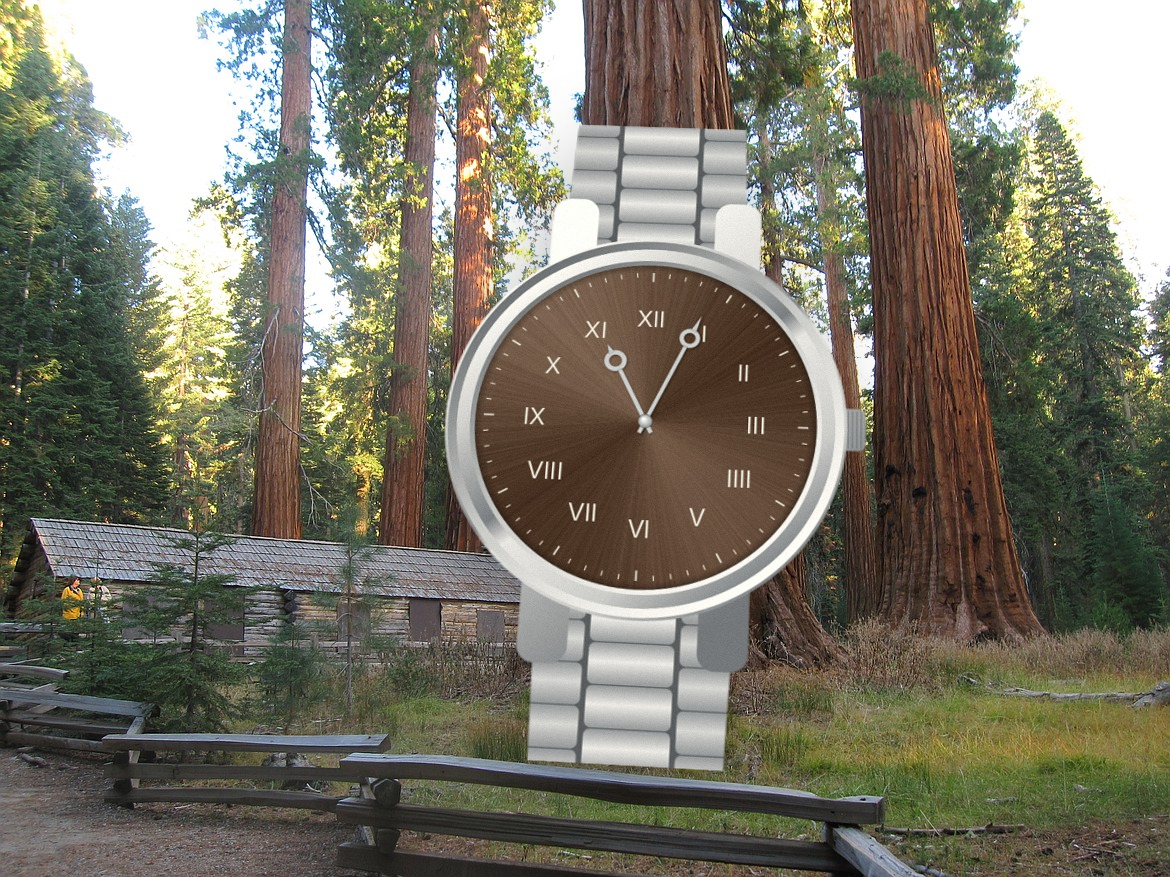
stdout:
h=11 m=4
